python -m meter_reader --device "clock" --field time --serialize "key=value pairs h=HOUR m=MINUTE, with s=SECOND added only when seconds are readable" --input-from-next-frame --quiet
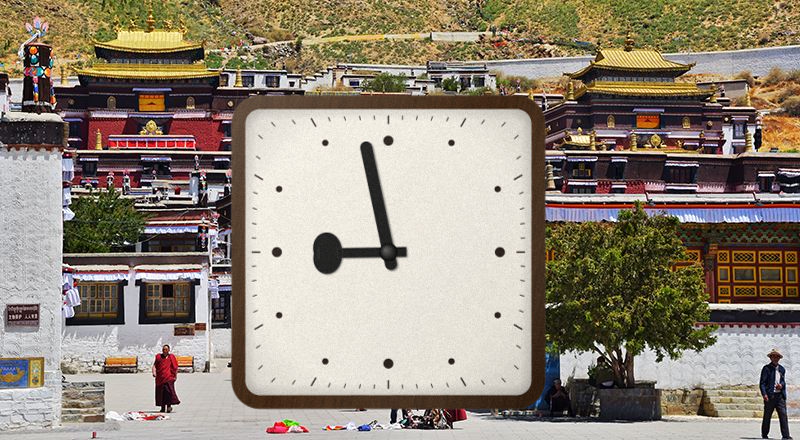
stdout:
h=8 m=58
